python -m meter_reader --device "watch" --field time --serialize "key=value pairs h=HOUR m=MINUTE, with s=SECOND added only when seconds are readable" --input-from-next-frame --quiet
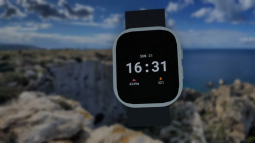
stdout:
h=16 m=31
